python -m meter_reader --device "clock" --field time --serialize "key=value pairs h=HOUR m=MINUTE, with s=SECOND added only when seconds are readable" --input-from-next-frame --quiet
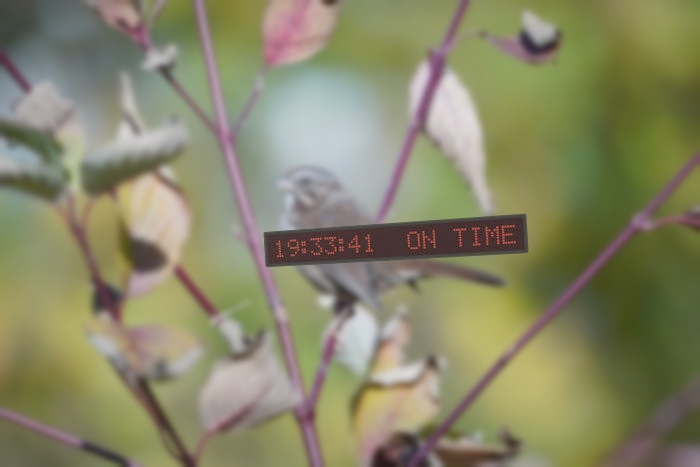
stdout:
h=19 m=33 s=41
